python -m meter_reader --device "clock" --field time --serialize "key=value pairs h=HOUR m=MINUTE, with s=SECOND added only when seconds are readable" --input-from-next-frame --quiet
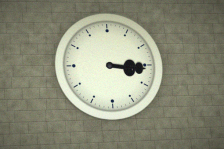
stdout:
h=3 m=16
